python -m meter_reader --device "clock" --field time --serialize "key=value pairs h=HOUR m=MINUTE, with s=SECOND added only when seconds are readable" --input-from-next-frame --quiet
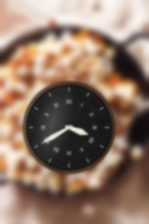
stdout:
h=3 m=40
